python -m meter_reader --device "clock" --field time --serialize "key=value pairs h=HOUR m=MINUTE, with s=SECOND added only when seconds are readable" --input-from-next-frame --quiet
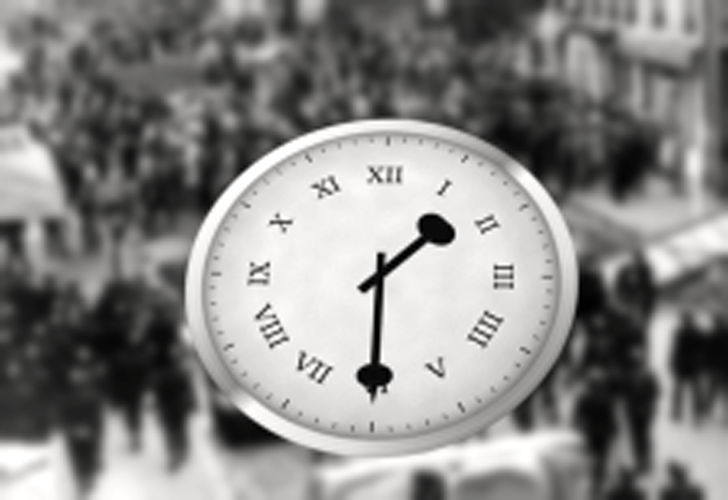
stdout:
h=1 m=30
